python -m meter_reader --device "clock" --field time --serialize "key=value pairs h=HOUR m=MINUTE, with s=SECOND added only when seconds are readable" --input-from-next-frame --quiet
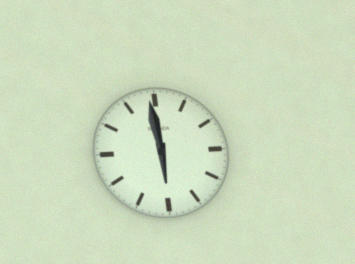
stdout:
h=5 m=59
